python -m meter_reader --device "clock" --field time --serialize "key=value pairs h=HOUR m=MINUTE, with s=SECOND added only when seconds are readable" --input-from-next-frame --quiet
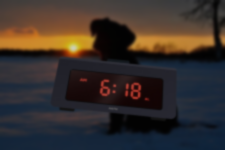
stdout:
h=6 m=18
